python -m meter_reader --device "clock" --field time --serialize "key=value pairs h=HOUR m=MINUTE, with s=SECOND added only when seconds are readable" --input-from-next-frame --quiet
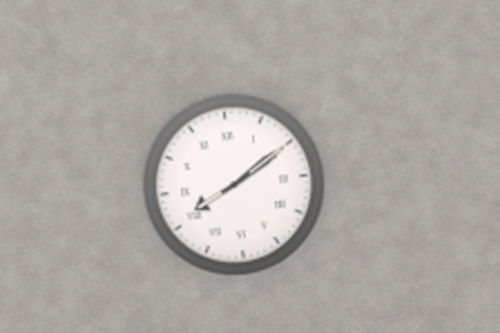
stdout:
h=8 m=10
